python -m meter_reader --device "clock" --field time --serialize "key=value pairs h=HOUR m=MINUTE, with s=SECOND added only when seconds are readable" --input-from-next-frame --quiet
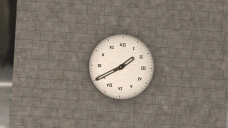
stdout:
h=1 m=40
